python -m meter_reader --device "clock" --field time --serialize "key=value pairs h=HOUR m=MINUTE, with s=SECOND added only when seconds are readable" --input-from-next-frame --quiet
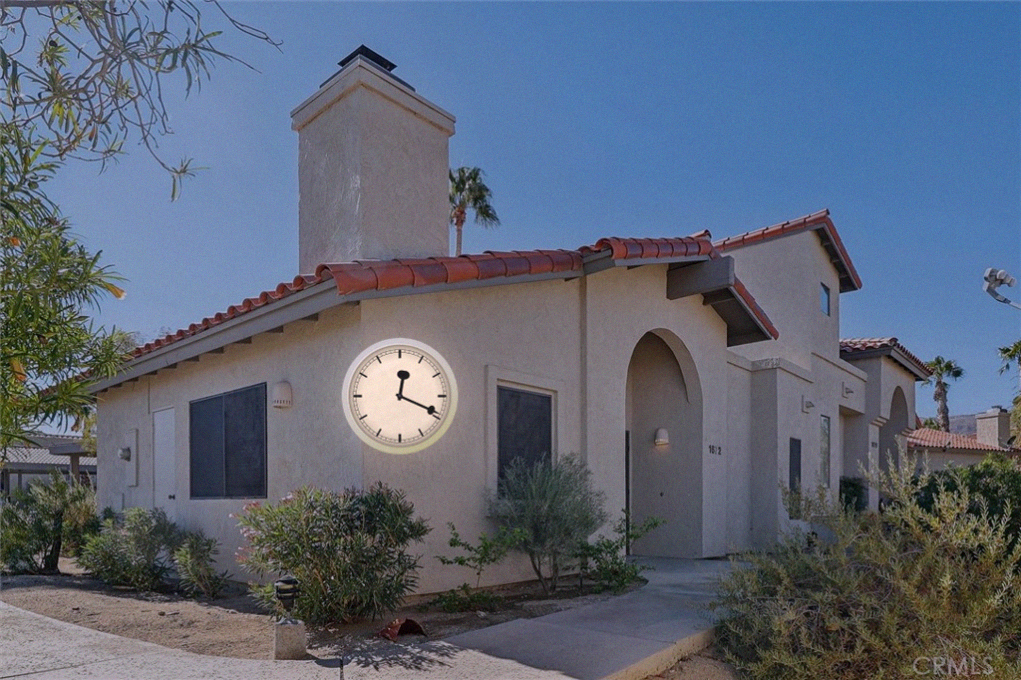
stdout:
h=12 m=19
